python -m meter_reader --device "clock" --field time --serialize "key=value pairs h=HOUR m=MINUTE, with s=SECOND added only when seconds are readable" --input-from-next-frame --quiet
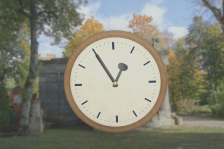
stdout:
h=12 m=55
